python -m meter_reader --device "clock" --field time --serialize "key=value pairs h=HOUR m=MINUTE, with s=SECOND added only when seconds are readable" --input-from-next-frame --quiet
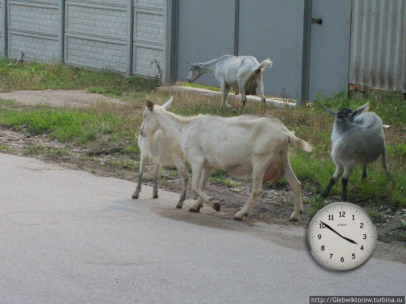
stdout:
h=3 m=51
